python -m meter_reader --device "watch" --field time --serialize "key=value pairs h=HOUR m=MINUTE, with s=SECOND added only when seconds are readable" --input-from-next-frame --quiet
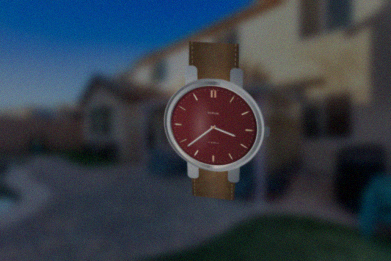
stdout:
h=3 m=38
